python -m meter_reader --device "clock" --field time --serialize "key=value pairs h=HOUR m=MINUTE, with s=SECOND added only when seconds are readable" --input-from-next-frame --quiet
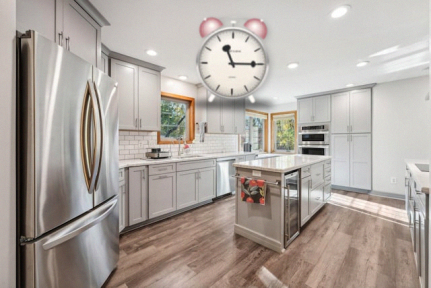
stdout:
h=11 m=15
